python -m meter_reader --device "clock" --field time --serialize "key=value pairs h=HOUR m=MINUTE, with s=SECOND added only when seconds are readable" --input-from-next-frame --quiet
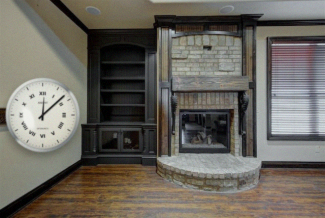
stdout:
h=12 m=8
